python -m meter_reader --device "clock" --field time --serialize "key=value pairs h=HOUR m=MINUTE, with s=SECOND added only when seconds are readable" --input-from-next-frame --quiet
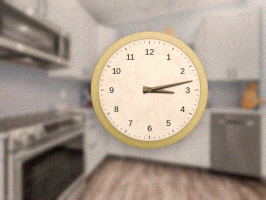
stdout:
h=3 m=13
